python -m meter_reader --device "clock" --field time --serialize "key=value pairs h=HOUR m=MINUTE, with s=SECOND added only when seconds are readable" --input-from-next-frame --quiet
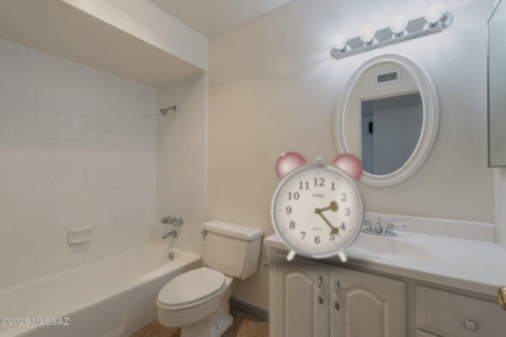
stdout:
h=2 m=23
